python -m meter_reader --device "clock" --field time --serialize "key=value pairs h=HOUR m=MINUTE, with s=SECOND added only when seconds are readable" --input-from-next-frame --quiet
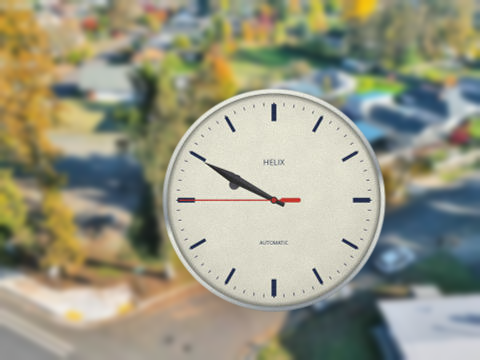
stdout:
h=9 m=49 s=45
